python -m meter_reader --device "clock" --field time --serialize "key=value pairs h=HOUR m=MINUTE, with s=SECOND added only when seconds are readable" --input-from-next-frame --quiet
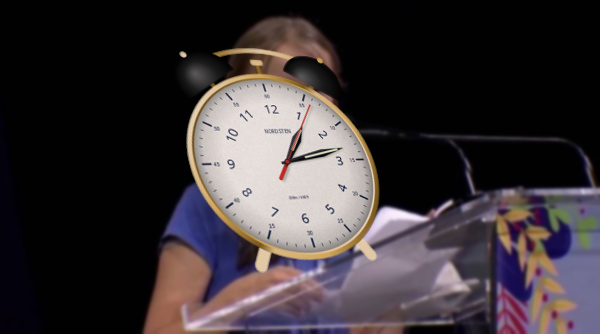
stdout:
h=1 m=13 s=6
